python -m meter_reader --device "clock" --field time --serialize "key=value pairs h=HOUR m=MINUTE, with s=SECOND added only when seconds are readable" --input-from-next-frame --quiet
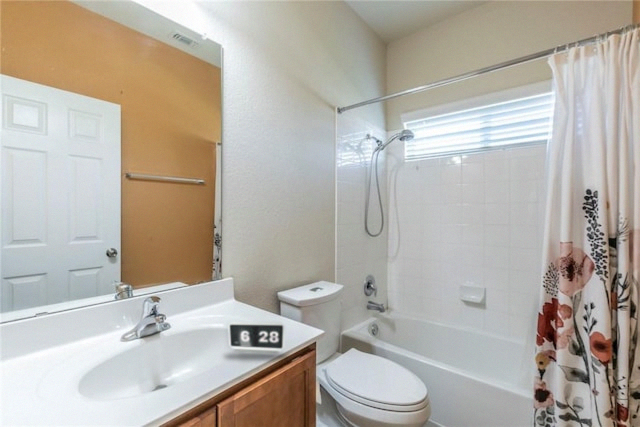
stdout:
h=6 m=28
